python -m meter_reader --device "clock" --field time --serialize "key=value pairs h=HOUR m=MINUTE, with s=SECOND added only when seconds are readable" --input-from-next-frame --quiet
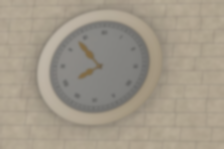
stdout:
h=7 m=53
